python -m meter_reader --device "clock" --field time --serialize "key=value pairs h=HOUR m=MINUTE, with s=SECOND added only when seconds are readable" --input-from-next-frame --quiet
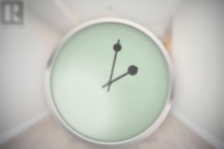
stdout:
h=2 m=2
